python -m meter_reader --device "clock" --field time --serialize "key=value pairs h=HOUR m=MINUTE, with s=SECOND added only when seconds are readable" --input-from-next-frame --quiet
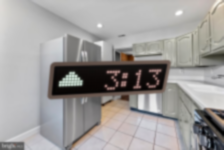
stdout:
h=3 m=13
